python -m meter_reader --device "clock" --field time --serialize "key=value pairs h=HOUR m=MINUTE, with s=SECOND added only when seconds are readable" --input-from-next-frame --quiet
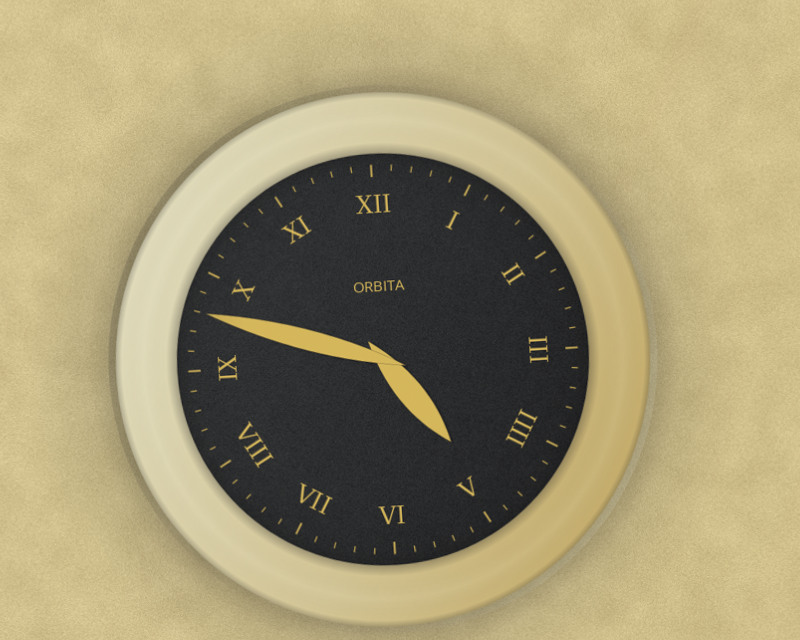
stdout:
h=4 m=48
